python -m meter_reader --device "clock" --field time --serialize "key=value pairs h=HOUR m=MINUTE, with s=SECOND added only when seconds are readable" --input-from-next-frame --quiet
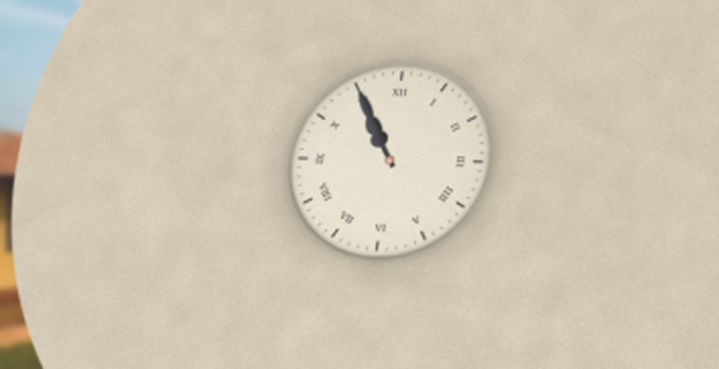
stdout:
h=10 m=55
